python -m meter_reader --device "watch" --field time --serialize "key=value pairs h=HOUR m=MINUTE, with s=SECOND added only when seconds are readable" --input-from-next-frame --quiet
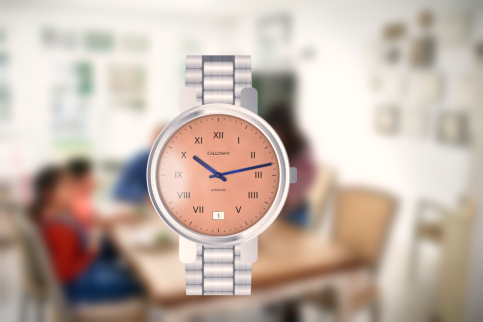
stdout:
h=10 m=13
